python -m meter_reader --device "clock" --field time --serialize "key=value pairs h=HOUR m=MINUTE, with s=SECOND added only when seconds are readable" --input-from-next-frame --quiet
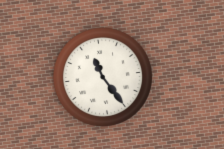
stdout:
h=11 m=25
